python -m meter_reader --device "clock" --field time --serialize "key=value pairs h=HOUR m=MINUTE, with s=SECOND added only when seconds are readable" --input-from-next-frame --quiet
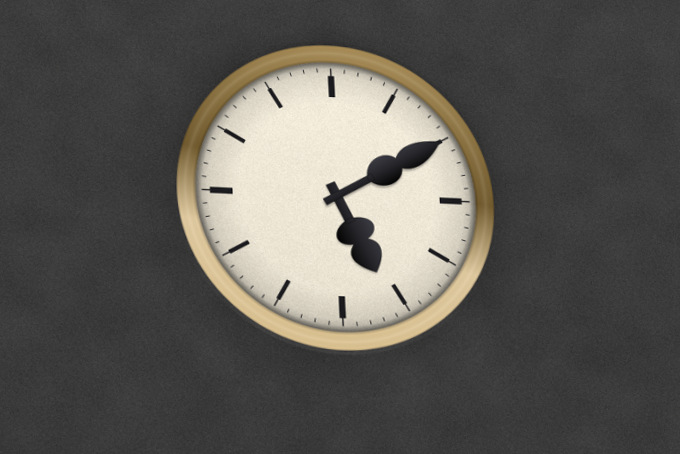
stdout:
h=5 m=10
